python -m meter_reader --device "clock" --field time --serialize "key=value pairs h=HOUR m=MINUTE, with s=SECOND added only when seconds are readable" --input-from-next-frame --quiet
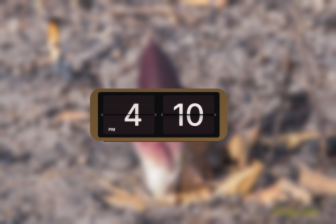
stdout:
h=4 m=10
